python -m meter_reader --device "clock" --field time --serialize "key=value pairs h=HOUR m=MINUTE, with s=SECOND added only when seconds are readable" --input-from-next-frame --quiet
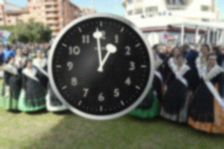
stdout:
h=12 m=59
